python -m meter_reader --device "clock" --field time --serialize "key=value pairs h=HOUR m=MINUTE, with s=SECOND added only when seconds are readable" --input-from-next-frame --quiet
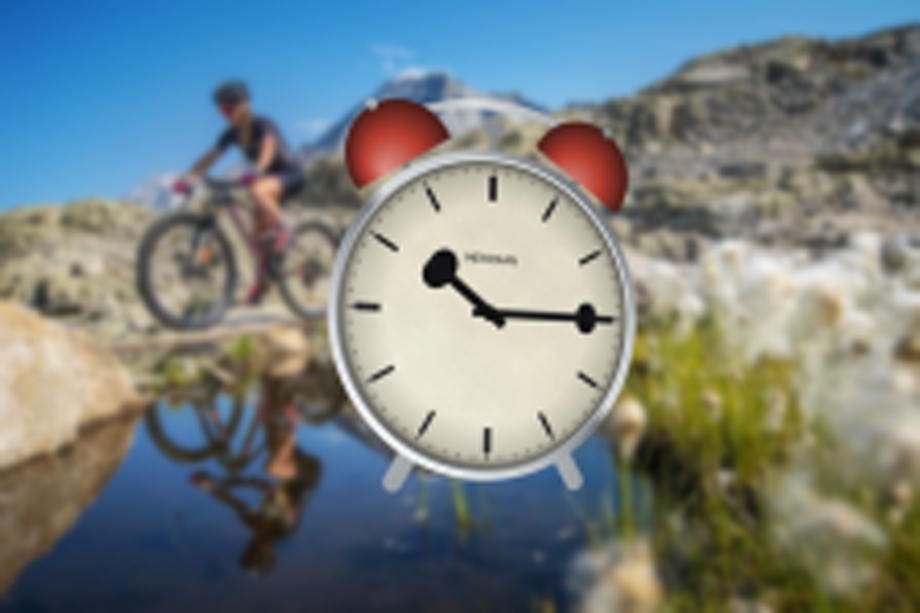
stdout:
h=10 m=15
